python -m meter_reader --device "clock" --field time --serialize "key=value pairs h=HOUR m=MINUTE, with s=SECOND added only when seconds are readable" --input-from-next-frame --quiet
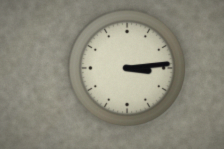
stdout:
h=3 m=14
